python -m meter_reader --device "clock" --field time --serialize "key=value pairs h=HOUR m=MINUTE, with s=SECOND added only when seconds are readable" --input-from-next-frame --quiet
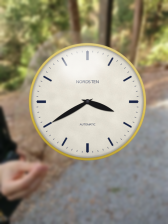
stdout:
h=3 m=40
